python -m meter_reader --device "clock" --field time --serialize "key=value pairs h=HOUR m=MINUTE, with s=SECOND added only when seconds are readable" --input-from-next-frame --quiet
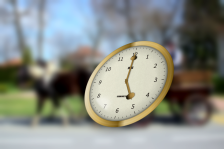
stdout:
h=5 m=0
